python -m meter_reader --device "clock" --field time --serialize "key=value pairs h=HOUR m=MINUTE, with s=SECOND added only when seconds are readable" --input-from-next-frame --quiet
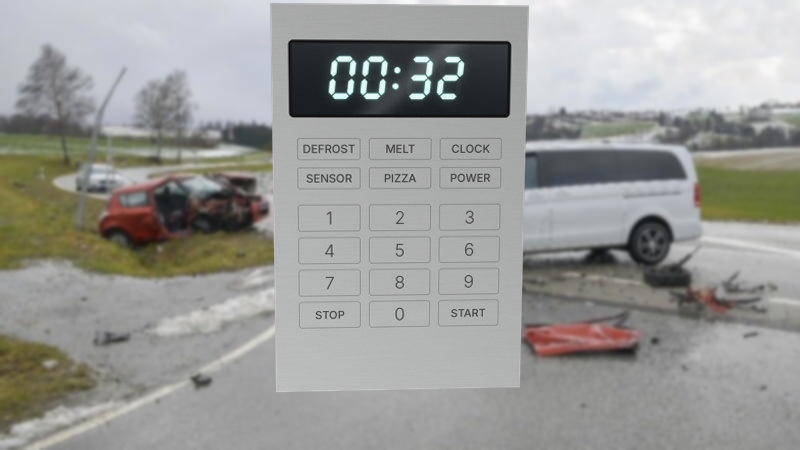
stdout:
h=0 m=32
